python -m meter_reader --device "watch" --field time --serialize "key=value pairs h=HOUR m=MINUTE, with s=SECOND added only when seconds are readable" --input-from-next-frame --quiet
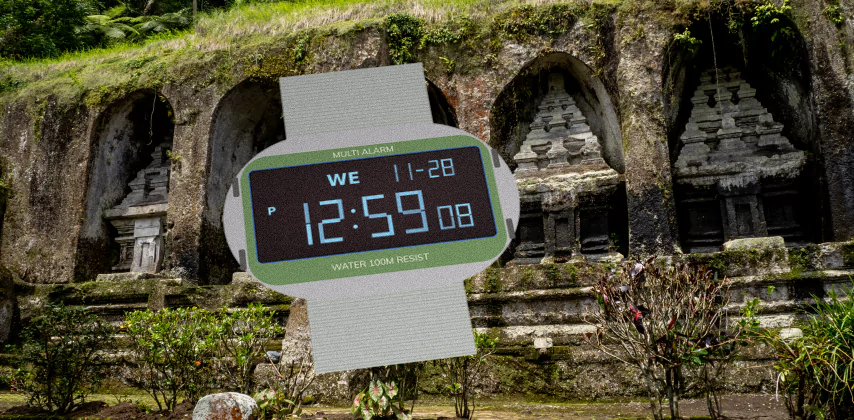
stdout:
h=12 m=59 s=8
